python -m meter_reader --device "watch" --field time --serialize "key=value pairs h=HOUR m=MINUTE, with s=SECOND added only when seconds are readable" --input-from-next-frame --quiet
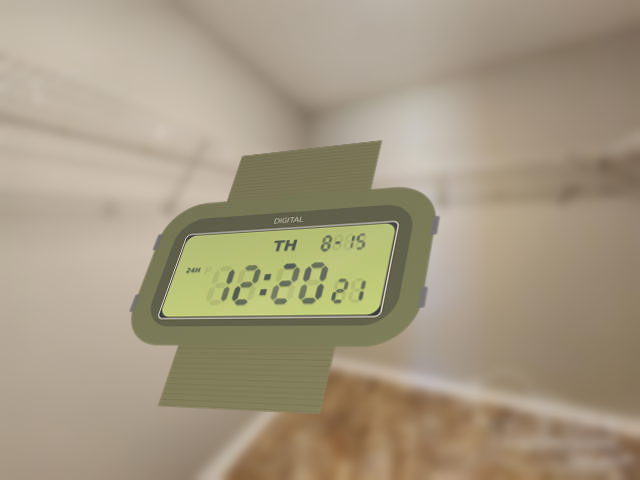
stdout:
h=12 m=20 s=21
